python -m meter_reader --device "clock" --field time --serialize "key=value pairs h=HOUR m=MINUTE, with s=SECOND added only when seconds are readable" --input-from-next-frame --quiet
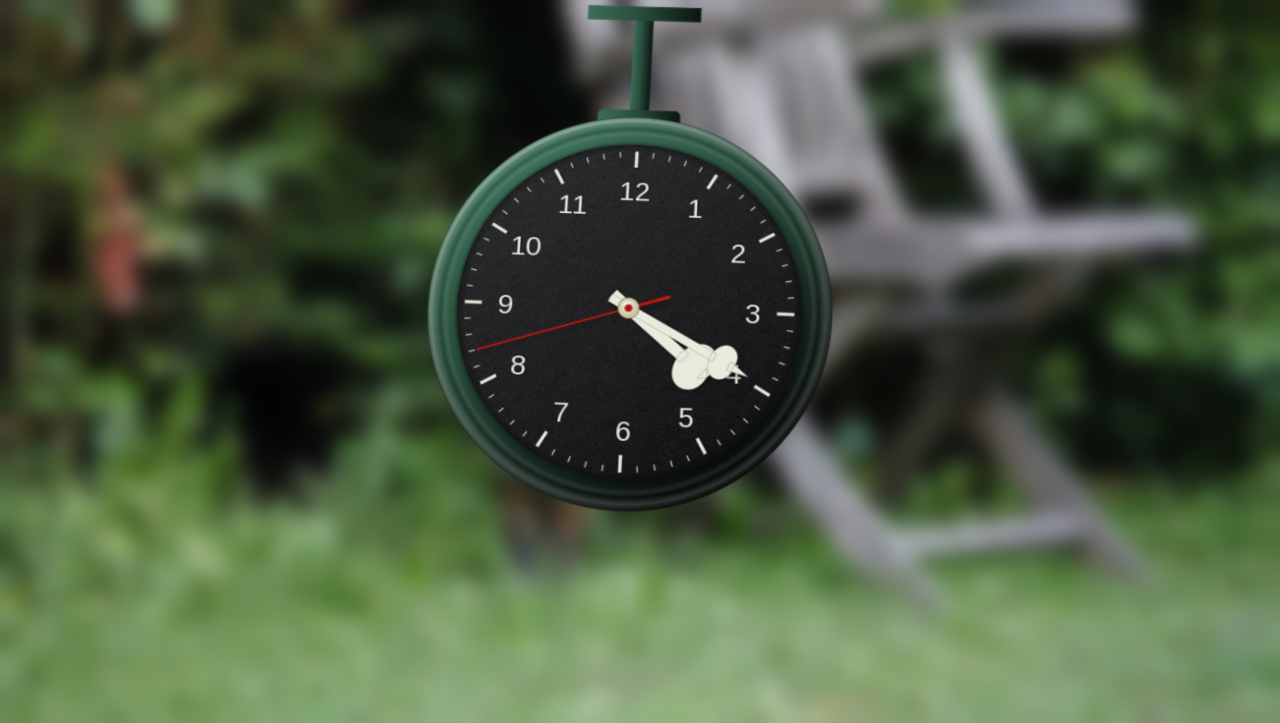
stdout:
h=4 m=19 s=42
